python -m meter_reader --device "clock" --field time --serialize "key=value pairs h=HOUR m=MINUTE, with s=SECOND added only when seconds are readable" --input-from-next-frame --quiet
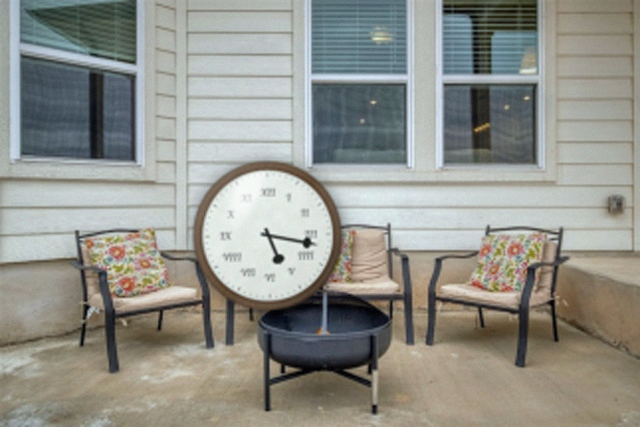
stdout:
h=5 m=17
